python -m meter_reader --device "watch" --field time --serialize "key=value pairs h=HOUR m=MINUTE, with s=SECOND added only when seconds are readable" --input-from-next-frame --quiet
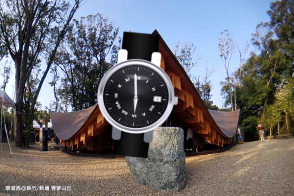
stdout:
h=5 m=59
